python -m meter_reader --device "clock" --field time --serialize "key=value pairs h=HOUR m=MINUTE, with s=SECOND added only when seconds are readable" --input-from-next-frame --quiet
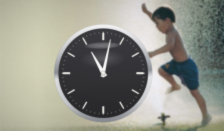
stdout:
h=11 m=2
